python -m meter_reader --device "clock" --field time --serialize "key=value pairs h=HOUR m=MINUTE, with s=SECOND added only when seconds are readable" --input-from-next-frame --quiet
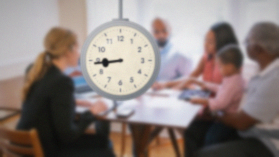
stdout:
h=8 m=44
